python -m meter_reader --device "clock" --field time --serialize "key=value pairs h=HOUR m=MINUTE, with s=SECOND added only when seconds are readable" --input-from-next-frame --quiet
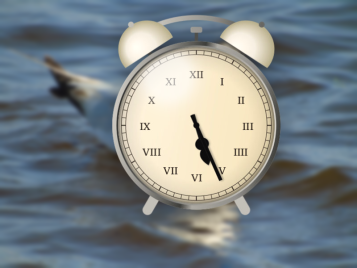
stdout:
h=5 m=26
